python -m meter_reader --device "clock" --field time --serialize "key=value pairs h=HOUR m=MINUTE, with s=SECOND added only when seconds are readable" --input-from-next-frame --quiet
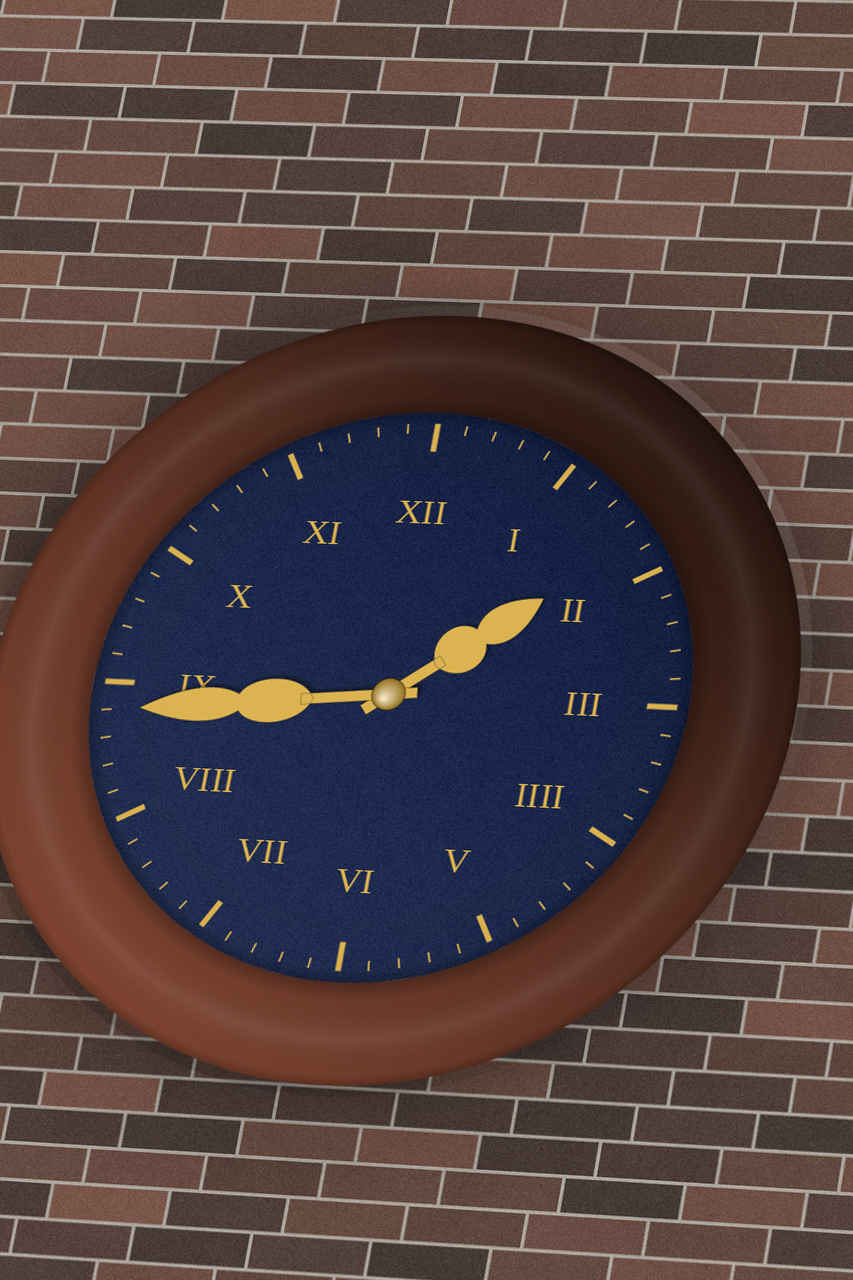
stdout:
h=1 m=44
